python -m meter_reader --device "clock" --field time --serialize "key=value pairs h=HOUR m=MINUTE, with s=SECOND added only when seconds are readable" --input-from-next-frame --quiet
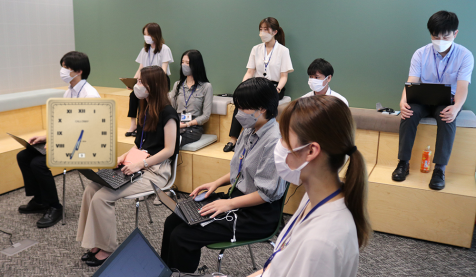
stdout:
h=6 m=34
